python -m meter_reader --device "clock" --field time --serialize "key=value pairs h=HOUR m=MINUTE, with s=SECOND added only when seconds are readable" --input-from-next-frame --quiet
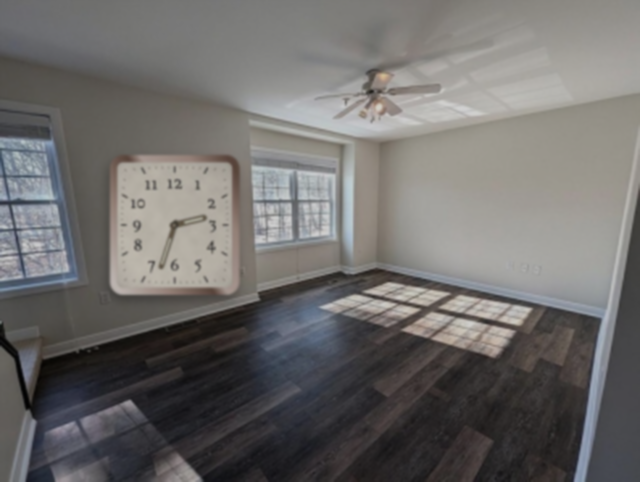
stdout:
h=2 m=33
